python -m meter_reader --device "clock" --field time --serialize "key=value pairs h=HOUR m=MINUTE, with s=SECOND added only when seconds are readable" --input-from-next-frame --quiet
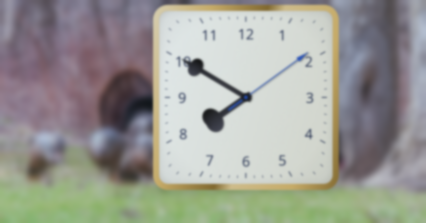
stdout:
h=7 m=50 s=9
